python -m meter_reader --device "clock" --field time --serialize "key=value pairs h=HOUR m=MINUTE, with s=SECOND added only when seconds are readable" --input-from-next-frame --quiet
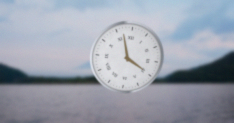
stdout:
h=3 m=57
